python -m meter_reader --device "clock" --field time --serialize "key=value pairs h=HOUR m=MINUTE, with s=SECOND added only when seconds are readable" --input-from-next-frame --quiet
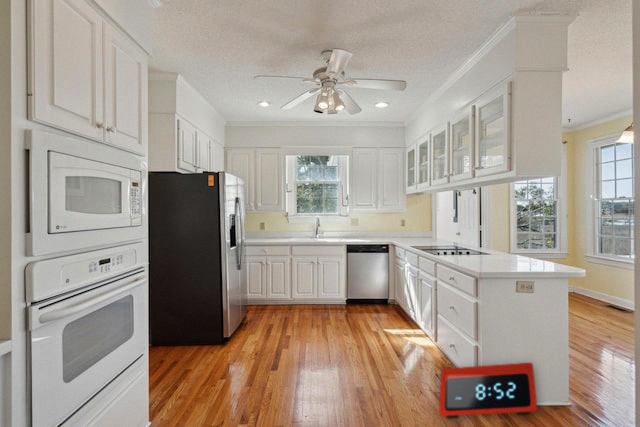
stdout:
h=8 m=52
